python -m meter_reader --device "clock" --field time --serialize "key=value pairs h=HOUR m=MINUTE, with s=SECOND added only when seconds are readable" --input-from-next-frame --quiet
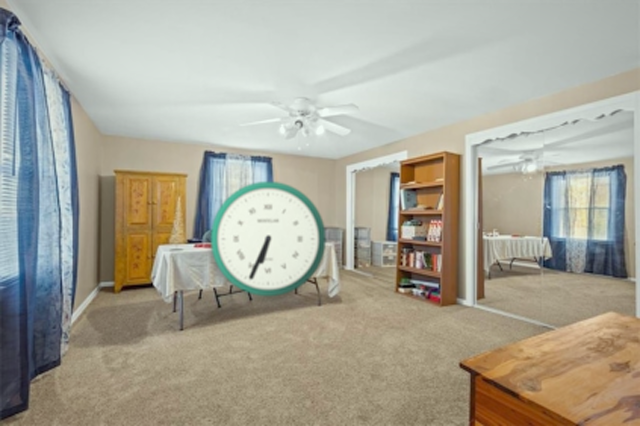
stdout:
h=6 m=34
